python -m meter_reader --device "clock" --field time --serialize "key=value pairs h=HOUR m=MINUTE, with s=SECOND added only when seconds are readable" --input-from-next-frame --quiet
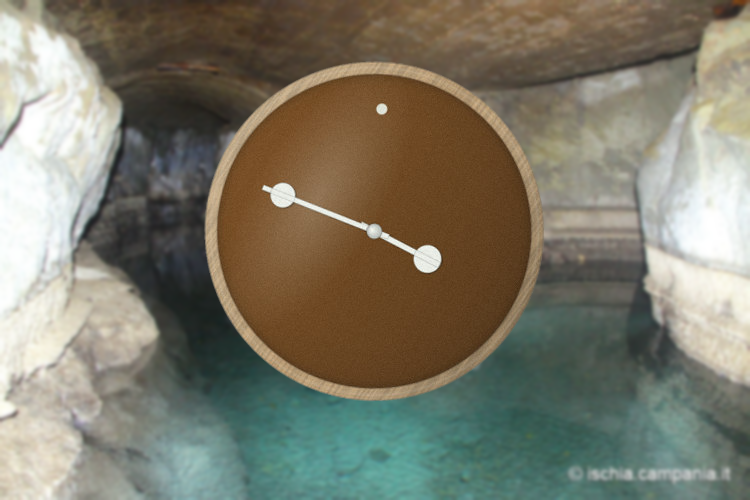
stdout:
h=3 m=48
